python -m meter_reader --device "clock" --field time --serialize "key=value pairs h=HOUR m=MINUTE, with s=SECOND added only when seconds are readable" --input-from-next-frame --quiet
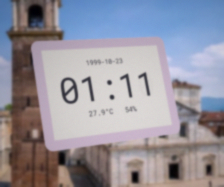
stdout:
h=1 m=11
